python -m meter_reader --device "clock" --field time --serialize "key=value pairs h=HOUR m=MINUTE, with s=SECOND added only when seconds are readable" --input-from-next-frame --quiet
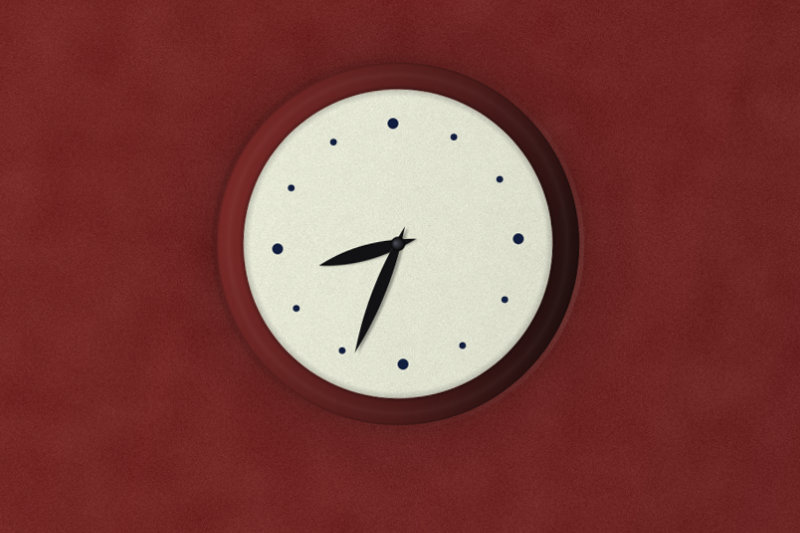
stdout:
h=8 m=34
